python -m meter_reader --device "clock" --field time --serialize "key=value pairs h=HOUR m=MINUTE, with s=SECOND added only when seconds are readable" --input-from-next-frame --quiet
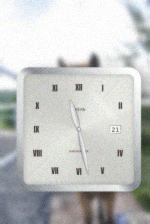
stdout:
h=11 m=28
